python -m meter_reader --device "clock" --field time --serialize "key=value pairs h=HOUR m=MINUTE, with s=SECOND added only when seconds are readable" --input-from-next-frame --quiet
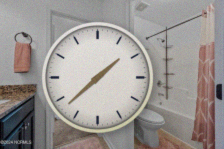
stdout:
h=1 m=38
